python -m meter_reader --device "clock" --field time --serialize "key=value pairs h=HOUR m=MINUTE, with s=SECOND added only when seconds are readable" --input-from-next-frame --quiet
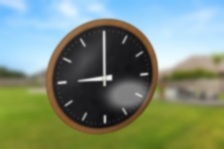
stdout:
h=9 m=0
